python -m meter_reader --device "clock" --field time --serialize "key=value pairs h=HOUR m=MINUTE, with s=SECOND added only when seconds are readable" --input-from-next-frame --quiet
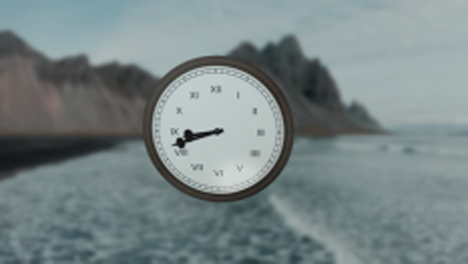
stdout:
h=8 m=42
